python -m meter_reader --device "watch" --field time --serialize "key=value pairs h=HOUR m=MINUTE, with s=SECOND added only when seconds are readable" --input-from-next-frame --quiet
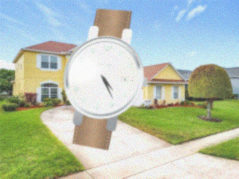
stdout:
h=4 m=24
